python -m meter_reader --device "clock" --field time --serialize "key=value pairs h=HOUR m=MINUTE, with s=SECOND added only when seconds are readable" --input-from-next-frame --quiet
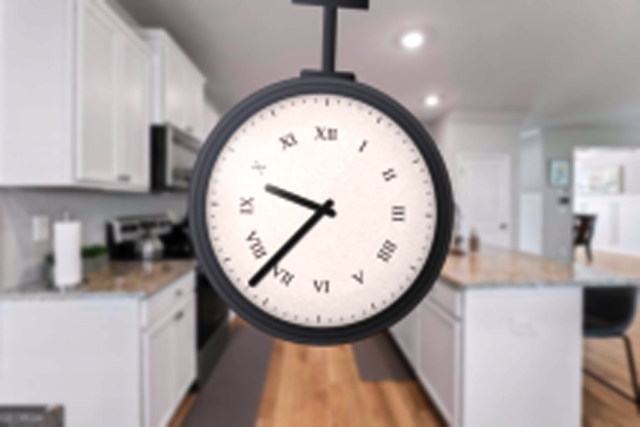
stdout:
h=9 m=37
